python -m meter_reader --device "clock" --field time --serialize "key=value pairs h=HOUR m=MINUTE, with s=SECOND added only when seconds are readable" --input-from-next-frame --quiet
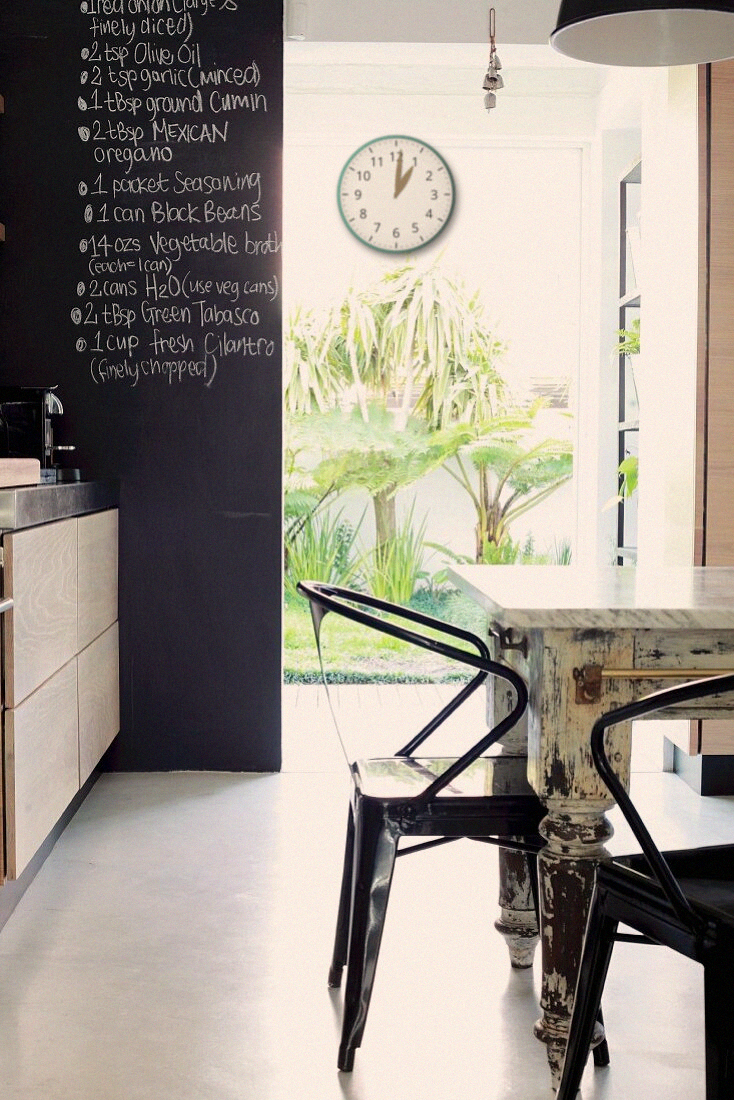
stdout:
h=1 m=1
